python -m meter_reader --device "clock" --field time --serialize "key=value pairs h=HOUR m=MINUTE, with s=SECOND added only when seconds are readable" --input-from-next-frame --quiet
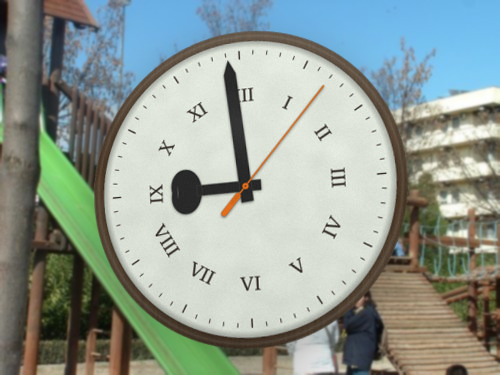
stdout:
h=8 m=59 s=7
